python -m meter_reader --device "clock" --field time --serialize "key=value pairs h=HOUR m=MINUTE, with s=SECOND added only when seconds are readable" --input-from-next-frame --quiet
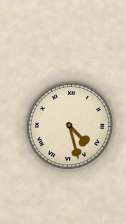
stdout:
h=4 m=27
